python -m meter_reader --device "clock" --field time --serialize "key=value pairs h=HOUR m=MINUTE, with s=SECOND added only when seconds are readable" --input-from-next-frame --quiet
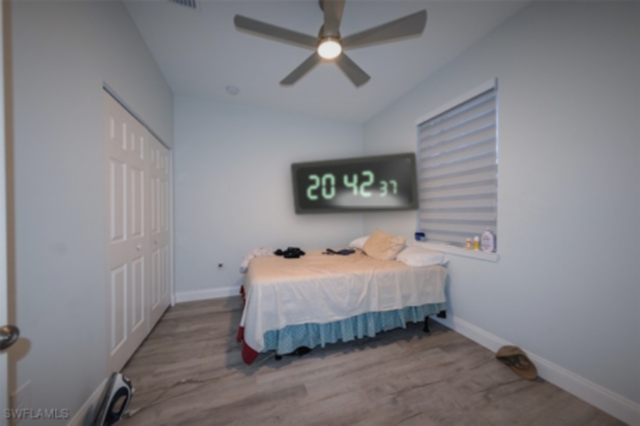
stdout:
h=20 m=42 s=37
